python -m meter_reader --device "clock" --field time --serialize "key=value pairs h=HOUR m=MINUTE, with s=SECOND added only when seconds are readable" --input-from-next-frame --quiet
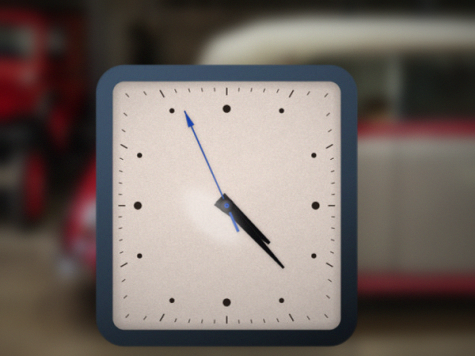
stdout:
h=4 m=22 s=56
